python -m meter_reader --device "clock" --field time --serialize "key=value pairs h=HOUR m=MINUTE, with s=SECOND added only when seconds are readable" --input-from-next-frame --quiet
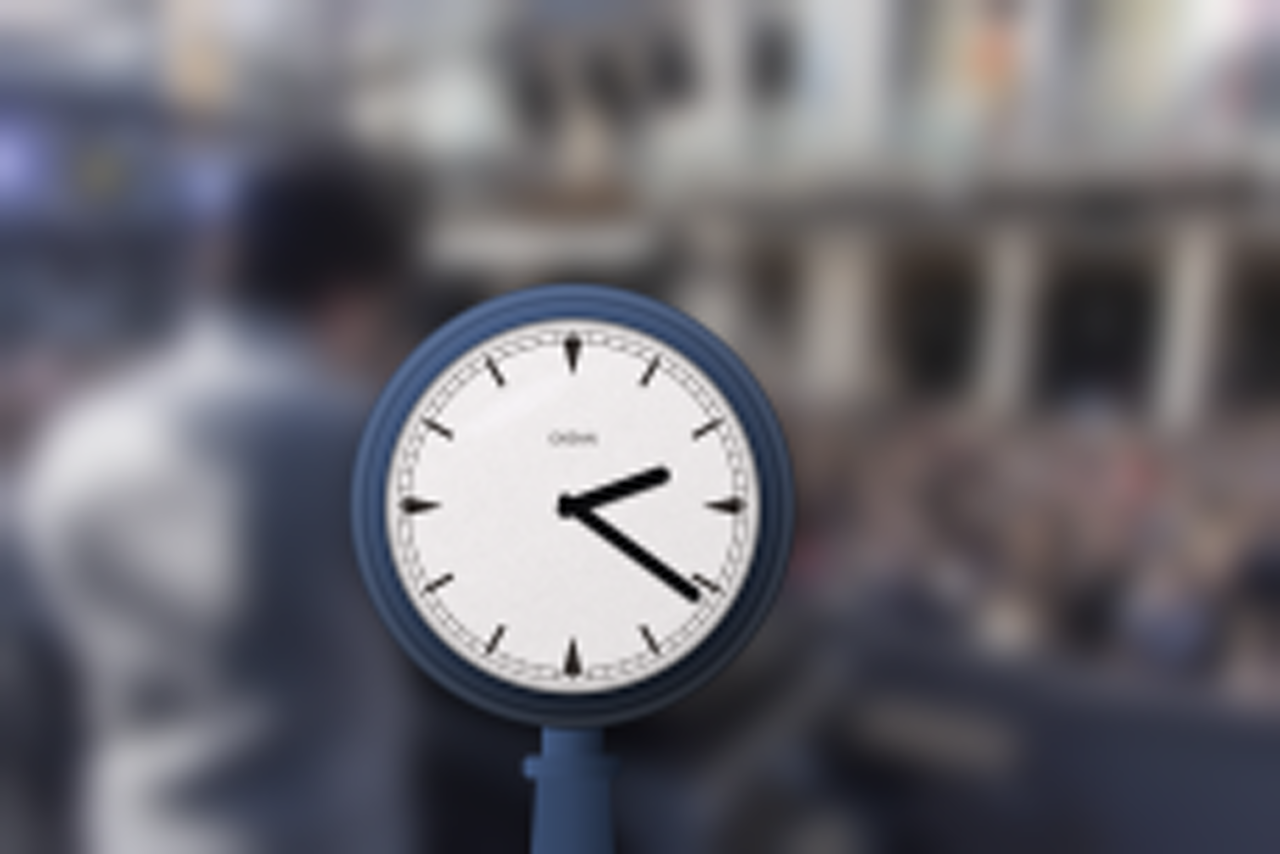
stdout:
h=2 m=21
